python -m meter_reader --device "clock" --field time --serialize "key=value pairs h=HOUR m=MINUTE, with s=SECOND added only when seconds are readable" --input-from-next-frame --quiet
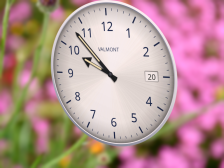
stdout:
h=9 m=53
